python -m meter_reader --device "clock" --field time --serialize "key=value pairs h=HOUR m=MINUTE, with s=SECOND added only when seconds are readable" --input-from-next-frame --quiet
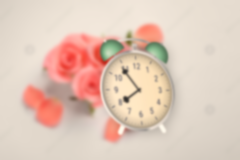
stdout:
h=7 m=54
